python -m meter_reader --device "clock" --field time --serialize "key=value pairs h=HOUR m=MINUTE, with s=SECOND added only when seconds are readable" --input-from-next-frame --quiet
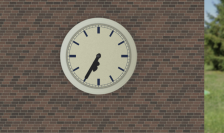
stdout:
h=6 m=35
